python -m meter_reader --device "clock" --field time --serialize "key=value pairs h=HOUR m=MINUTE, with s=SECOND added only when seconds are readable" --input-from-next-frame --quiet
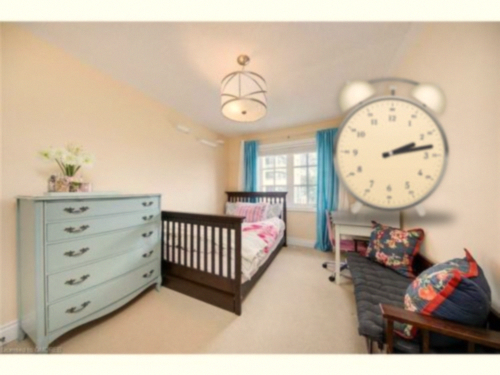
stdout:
h=2 m=13
